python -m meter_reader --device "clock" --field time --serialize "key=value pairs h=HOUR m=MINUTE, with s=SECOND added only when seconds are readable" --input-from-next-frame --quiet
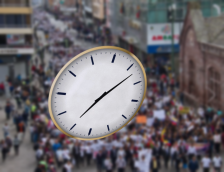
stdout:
h=7 m=7
